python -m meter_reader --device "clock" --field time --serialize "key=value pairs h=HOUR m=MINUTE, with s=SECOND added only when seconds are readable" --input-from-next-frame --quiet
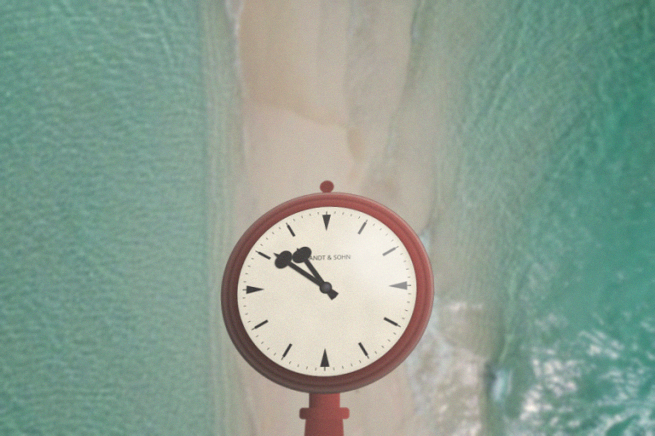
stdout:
h=10 m=51
